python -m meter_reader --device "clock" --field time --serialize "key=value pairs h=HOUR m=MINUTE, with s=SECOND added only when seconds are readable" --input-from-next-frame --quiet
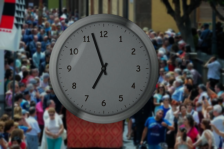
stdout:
h=6 m=57
